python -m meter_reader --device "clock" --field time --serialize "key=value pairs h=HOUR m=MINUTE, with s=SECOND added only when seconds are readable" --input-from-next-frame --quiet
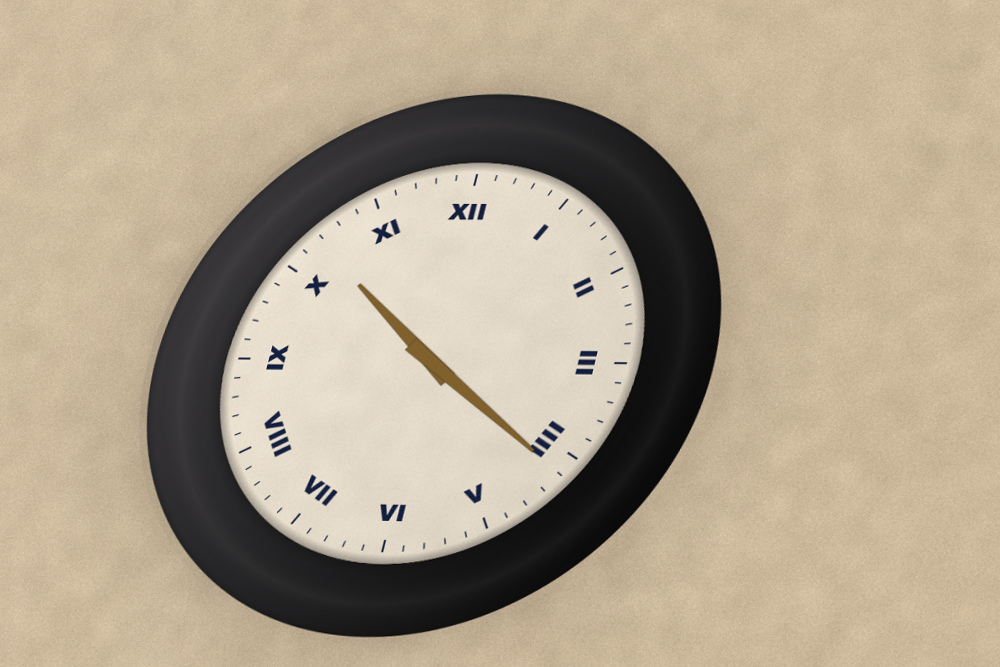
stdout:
h=10 m=21
